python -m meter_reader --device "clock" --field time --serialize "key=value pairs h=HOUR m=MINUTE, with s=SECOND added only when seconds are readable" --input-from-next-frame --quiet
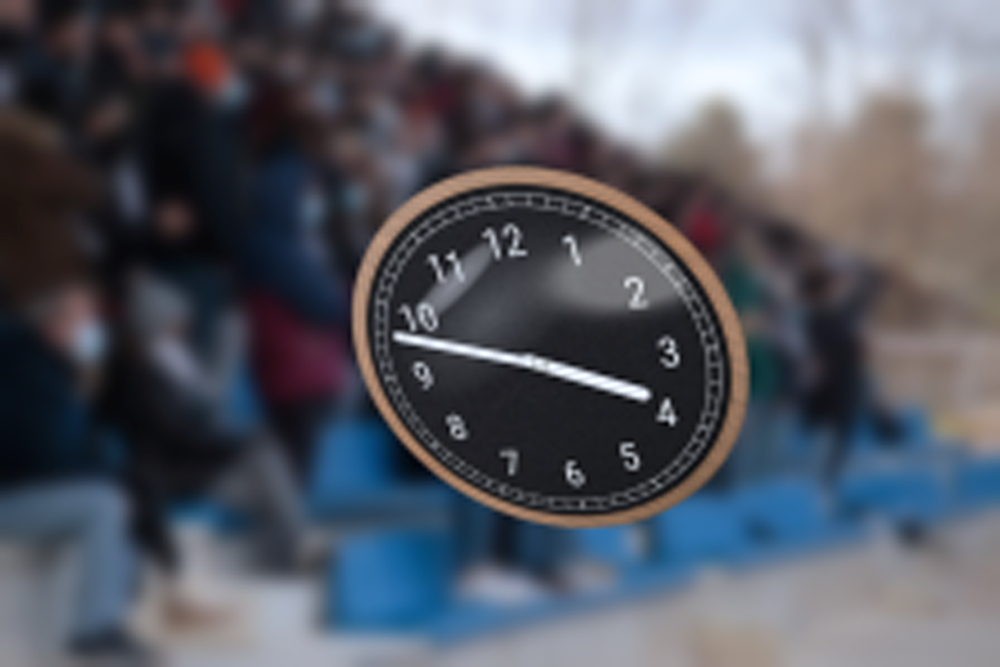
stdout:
h=3 m=48
